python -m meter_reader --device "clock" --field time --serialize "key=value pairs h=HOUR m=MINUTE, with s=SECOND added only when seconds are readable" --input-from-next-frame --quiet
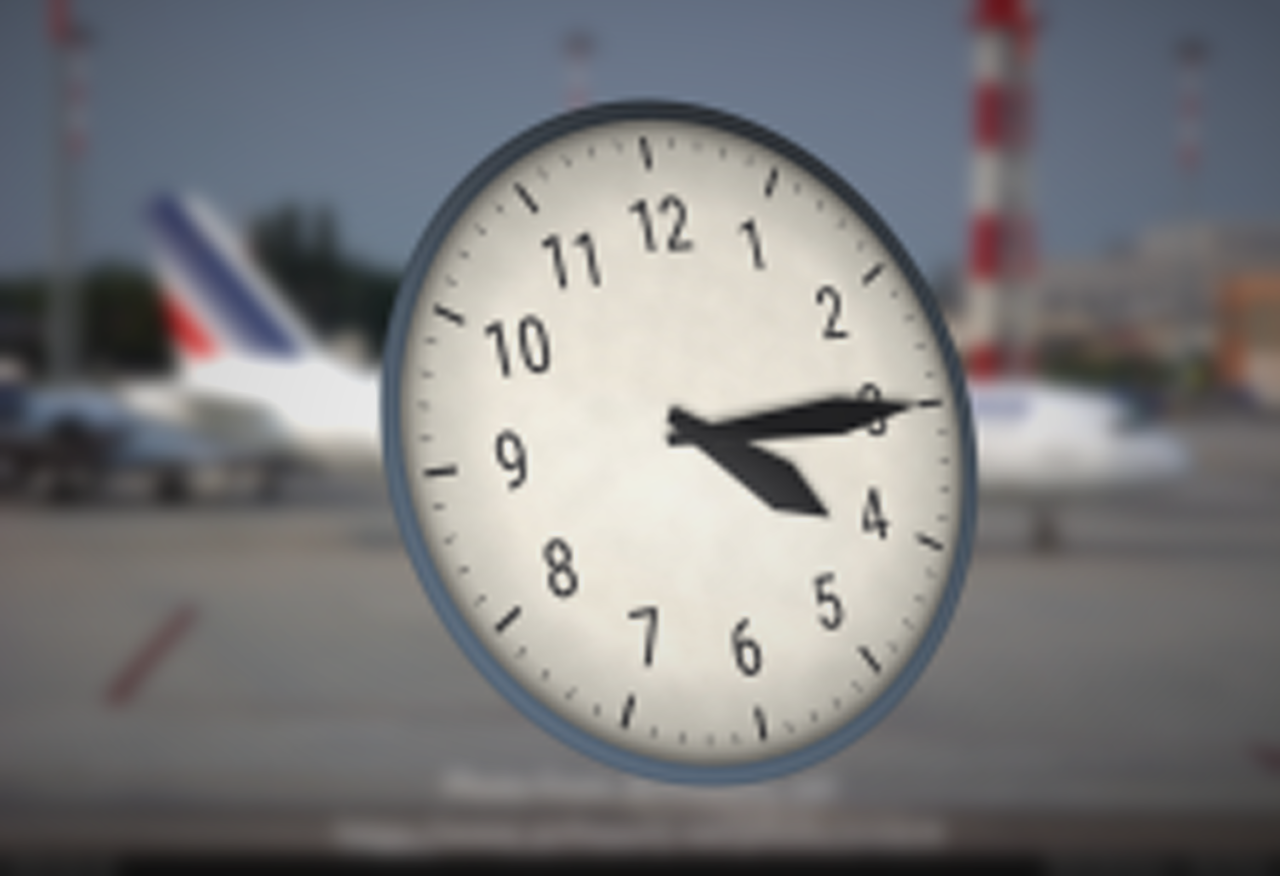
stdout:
h=4 m=15
